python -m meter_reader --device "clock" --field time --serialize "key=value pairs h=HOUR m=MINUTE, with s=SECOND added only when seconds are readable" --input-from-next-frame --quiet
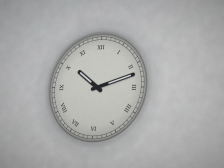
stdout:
h=10 m=12
